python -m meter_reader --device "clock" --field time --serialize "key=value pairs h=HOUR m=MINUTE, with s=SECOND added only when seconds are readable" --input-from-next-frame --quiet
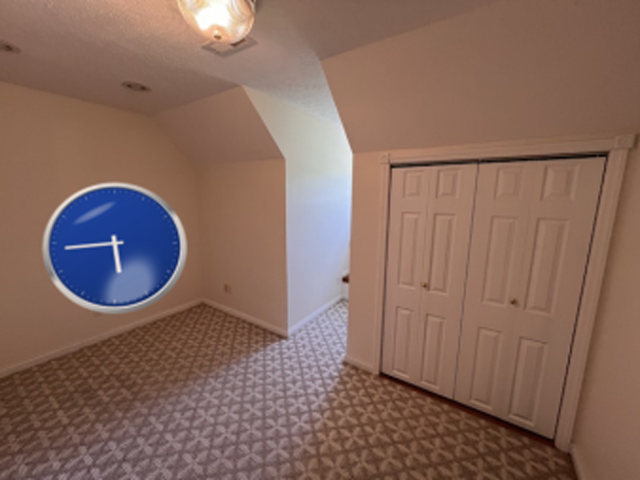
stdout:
h=5 m=44
